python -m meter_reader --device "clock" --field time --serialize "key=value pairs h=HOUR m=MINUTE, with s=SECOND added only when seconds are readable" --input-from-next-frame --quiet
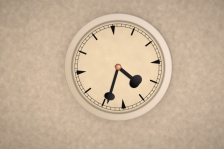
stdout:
h=4 m=34
